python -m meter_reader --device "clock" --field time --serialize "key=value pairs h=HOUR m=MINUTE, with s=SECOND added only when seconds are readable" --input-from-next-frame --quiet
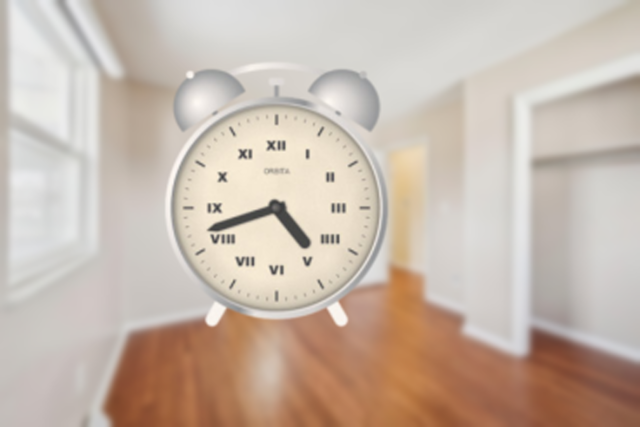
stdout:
h=4 m=42
